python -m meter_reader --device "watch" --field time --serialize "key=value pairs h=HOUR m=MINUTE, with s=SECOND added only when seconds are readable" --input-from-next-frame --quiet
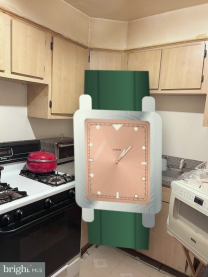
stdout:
h=1 m=7
